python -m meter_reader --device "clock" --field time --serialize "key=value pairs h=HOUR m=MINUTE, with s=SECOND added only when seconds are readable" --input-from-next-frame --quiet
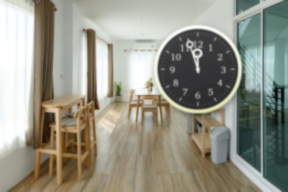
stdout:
h=11 m=57
